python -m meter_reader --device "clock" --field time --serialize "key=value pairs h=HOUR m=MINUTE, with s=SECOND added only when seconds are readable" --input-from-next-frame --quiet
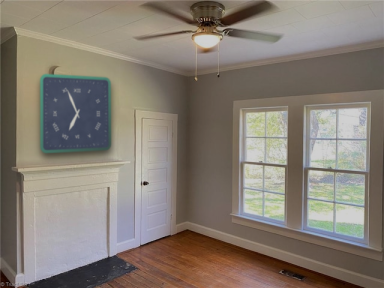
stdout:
h=6 m=56
